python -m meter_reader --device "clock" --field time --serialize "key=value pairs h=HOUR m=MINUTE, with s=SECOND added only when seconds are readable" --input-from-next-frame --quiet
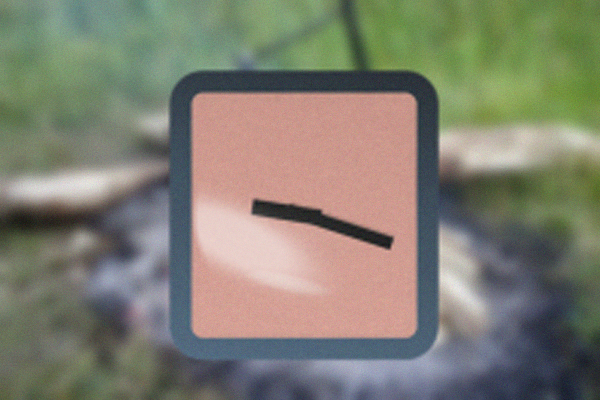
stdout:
h=9 m=18
